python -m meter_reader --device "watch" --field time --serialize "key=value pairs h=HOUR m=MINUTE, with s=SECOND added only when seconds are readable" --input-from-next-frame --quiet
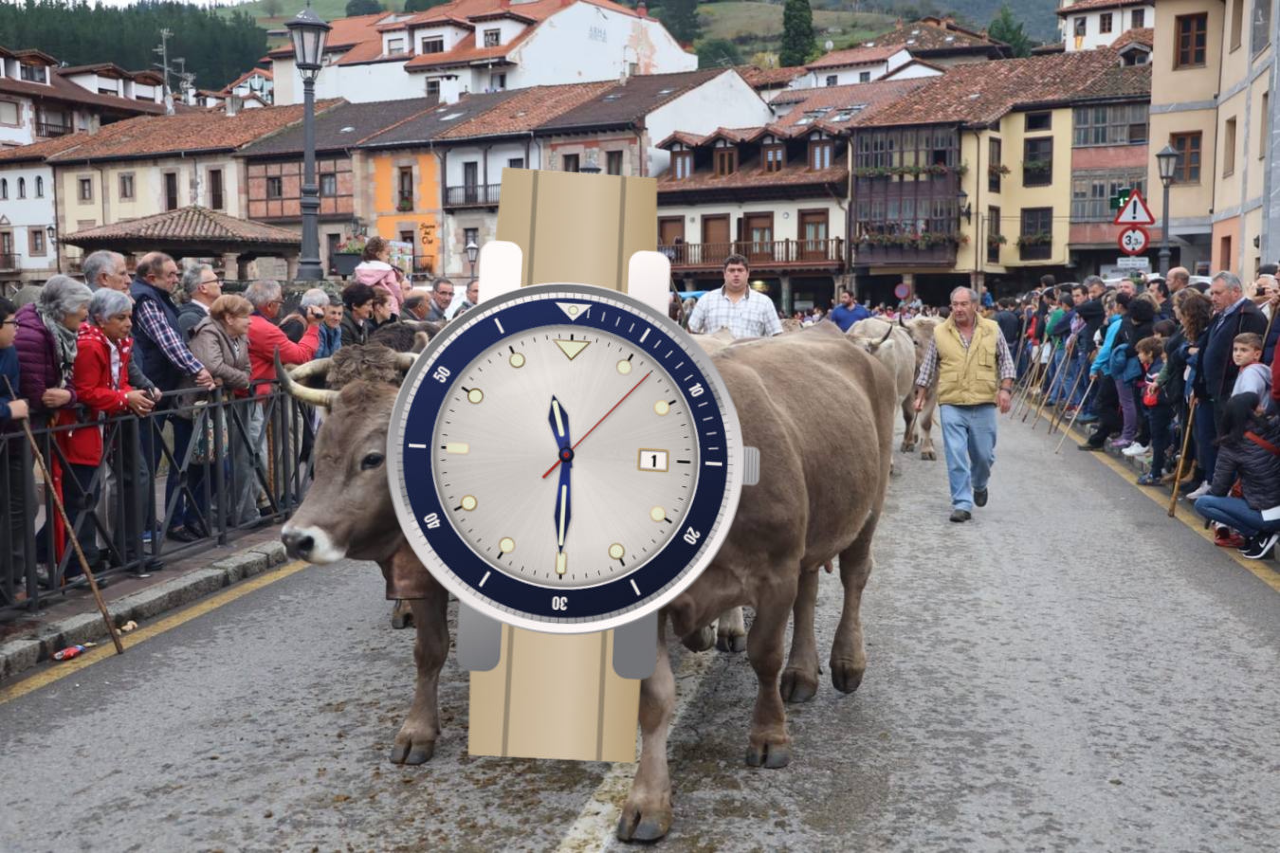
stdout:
h=11 m=30 s=7
